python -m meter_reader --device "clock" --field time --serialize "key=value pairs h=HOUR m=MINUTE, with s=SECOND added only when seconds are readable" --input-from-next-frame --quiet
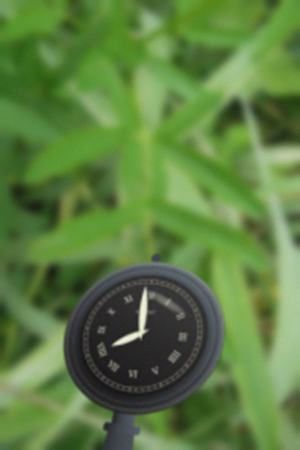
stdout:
h=7 m=59
